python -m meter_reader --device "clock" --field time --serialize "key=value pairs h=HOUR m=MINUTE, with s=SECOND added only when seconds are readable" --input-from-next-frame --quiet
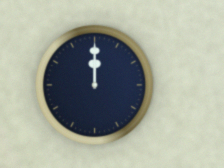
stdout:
h=12 m=0
